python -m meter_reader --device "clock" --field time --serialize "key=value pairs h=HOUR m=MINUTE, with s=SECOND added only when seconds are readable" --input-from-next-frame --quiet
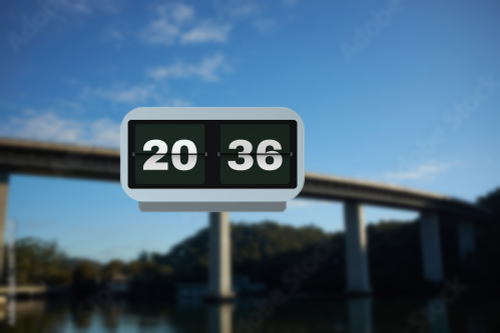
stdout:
h=20 m=36
